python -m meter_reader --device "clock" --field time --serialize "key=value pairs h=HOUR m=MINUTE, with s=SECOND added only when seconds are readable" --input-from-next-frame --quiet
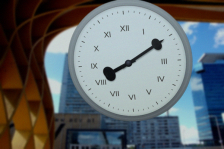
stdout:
h=8 m=10
